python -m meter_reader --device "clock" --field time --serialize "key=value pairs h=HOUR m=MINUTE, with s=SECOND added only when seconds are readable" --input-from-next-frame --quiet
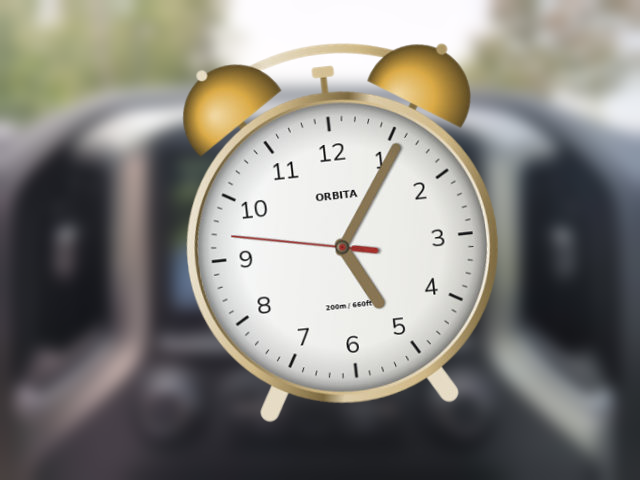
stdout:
h=5 m=5 s=47
